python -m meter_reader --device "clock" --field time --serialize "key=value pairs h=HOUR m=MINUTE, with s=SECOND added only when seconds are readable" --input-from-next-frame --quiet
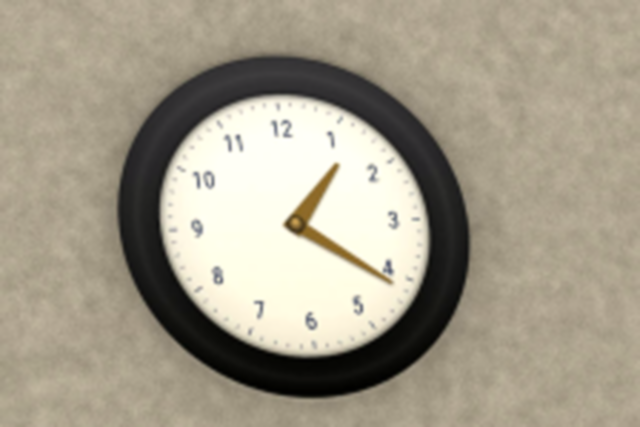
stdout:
h=1 m=21
